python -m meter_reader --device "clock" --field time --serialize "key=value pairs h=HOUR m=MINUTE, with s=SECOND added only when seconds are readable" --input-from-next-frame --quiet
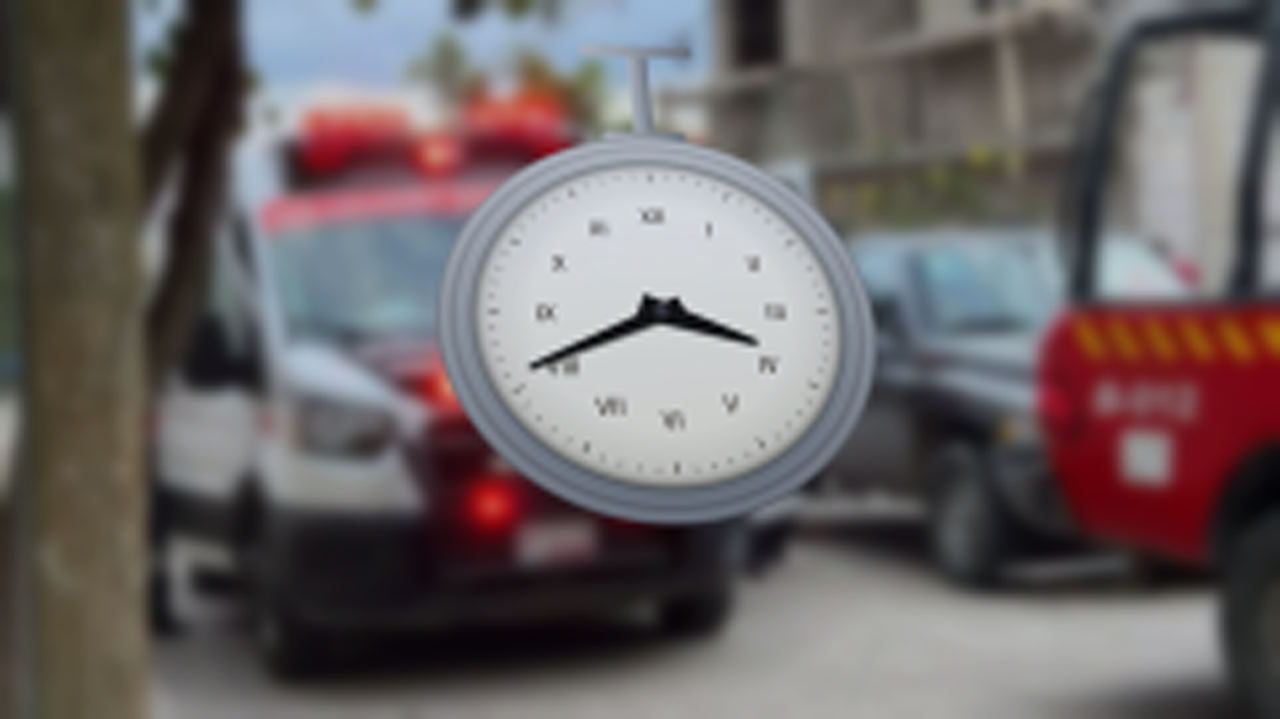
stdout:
h=3 m=41
